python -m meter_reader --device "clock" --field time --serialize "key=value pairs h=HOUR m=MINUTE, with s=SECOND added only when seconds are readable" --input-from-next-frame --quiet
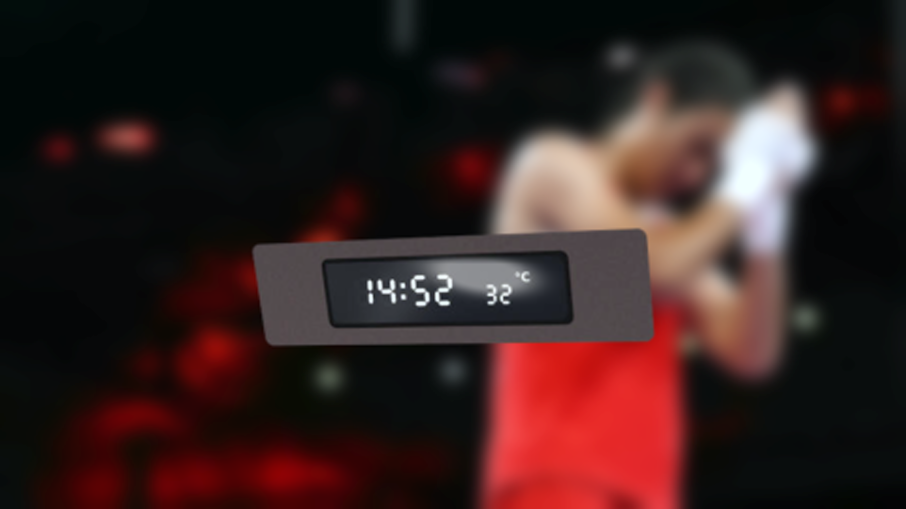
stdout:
h=14 m=52
